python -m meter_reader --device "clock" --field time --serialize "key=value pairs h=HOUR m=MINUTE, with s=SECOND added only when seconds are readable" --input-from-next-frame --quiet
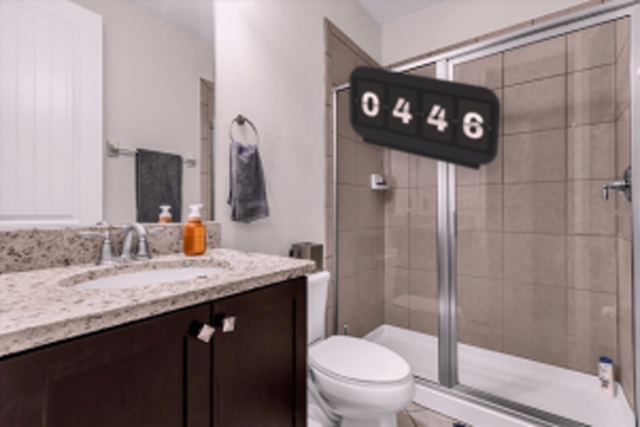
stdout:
h=4 m=46
